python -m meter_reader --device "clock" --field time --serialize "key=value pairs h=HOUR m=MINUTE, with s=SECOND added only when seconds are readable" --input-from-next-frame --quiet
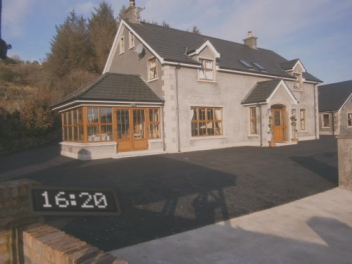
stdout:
h=16 m=20
